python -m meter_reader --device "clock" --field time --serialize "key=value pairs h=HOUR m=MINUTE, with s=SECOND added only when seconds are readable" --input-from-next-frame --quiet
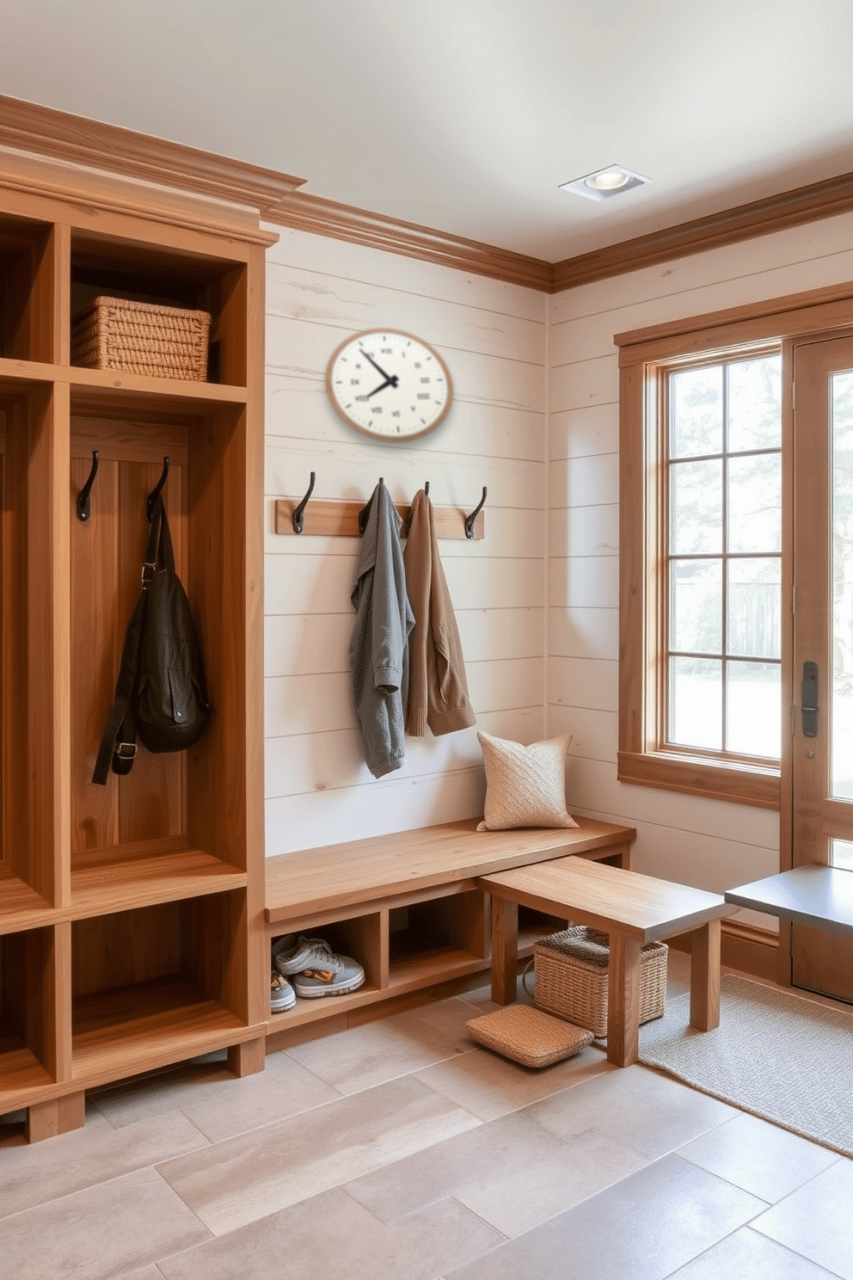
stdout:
h=7 m=54
